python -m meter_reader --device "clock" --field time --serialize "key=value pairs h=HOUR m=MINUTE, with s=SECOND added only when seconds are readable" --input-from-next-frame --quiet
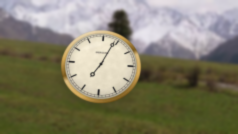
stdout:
h=7 m=4
